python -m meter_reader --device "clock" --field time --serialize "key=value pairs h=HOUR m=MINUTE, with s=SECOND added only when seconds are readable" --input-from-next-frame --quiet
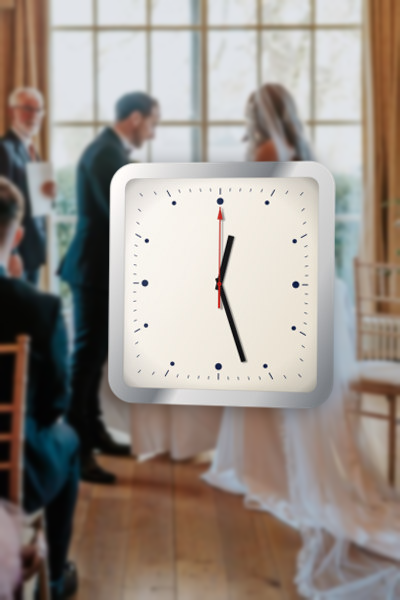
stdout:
h=12 m=27 s=0
